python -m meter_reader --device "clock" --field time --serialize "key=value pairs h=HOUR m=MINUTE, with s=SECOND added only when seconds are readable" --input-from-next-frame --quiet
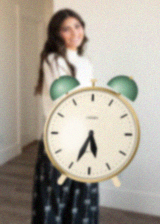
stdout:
h=5 m=34
